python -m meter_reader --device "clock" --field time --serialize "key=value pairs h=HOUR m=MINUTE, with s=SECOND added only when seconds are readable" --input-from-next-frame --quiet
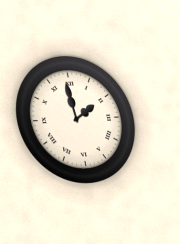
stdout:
h=1 m=59
